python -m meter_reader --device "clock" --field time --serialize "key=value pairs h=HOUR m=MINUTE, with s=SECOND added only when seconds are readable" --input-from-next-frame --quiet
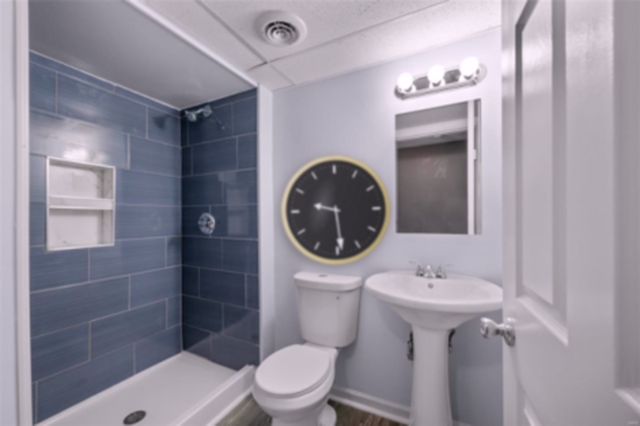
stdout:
h=9 m=29
